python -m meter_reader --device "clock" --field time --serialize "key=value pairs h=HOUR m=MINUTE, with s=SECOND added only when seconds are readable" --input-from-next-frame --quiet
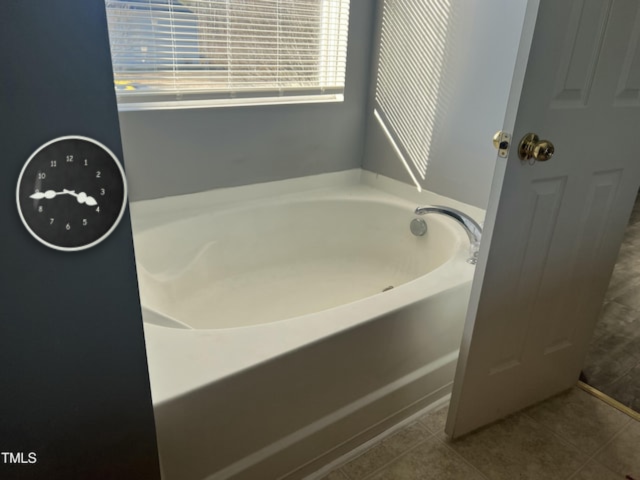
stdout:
h=3 m=44
